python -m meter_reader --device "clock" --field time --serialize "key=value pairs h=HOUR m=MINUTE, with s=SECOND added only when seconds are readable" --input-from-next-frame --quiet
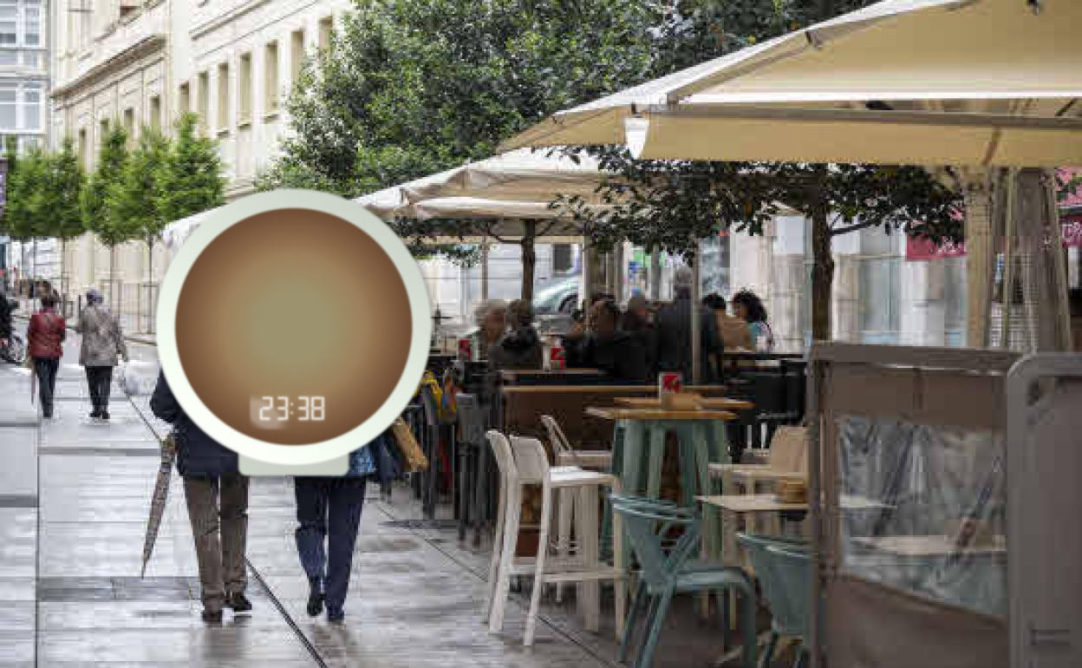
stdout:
h=23 m=38
